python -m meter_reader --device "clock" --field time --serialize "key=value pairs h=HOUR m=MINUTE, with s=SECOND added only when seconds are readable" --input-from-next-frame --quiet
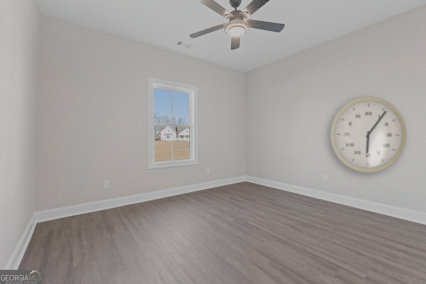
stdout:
h=6 m=6
